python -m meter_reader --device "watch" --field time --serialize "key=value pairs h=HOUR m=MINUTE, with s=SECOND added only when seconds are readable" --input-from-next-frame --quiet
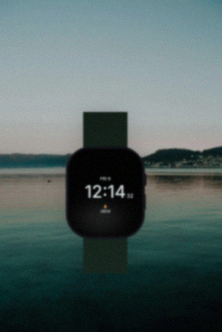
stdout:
h=12 m=14
